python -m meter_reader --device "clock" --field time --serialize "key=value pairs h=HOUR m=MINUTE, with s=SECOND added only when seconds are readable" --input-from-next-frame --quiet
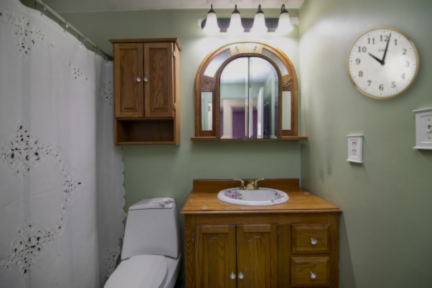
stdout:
h=10 m=2
